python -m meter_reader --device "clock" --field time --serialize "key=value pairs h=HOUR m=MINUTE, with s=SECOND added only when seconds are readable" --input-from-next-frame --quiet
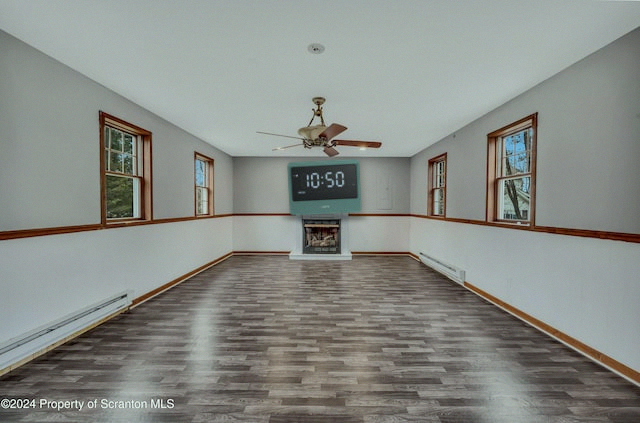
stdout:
h=10 m=50
